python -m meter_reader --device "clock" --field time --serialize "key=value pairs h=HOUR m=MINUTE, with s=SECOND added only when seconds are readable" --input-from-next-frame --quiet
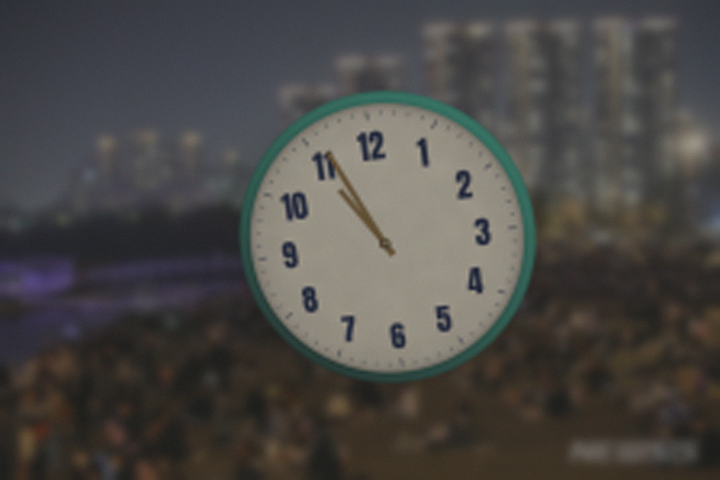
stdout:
h=10 m=56
